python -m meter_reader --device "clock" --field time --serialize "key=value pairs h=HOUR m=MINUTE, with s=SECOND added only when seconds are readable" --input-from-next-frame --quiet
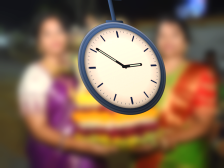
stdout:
h=2 m=51
